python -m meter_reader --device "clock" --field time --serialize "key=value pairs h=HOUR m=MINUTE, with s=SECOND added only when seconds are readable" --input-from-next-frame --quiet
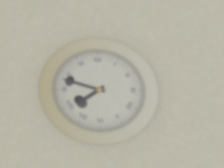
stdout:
h=7 m=48
